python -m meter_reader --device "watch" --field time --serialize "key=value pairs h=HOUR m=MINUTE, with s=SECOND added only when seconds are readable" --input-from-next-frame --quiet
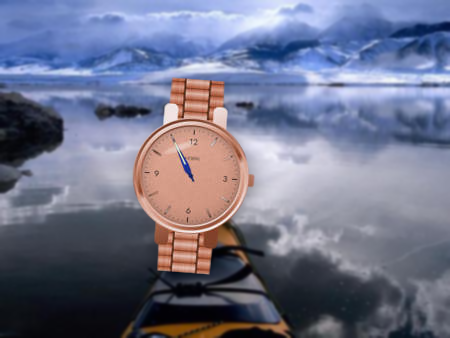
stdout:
h=10 m=55
